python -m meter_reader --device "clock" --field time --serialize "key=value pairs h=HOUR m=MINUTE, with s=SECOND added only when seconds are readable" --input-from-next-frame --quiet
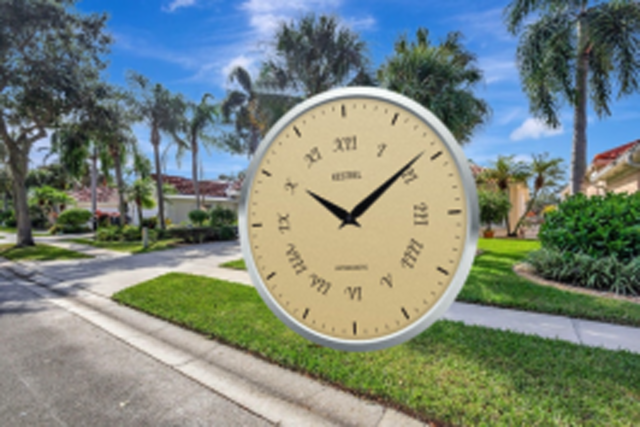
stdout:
h=10 m=9
